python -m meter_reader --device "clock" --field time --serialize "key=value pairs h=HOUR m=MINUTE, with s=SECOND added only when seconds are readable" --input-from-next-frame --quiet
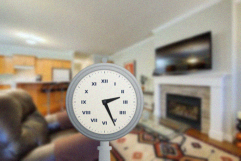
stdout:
h=2 m=26
